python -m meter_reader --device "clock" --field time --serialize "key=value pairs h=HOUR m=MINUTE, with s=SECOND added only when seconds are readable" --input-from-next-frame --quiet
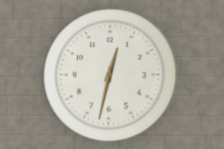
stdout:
h=12 m=32
